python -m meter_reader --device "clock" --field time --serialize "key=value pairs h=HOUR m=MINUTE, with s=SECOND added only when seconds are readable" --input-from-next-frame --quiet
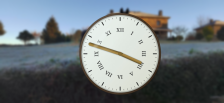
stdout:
h=3 m=48
